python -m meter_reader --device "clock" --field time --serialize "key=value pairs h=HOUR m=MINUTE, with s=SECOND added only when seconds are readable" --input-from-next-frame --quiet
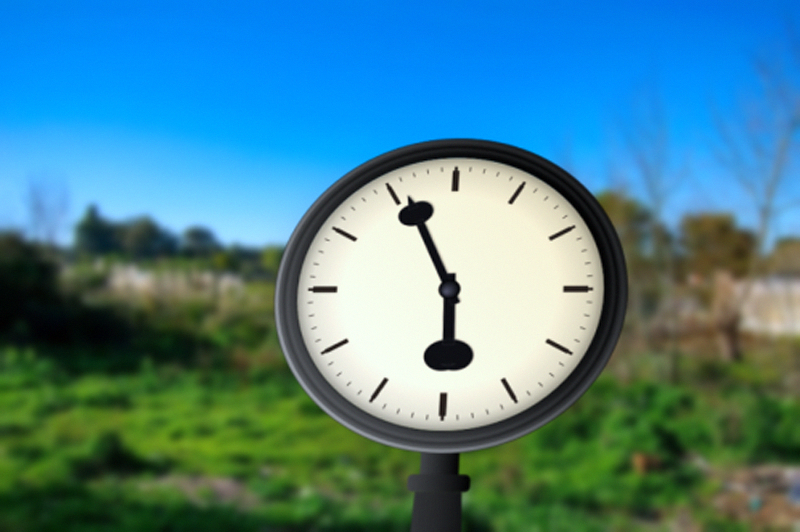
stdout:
h=5 m=56
